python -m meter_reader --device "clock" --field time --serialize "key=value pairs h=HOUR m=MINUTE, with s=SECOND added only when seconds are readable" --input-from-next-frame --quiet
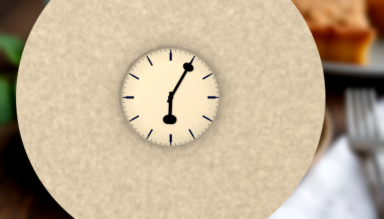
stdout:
h=6 m=5
